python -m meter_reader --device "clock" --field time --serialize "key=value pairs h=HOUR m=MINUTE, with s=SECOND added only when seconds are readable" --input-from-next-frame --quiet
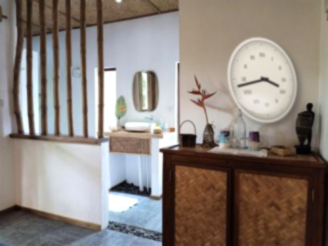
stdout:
h=3 m=43
